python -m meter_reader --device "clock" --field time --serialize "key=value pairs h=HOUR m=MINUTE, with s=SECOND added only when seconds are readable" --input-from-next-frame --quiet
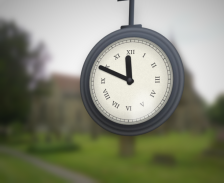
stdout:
h=11 m=49
